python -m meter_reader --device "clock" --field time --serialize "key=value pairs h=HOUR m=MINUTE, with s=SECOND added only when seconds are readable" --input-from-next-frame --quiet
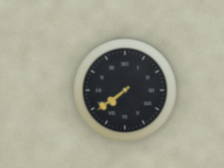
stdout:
h=7 m=39
